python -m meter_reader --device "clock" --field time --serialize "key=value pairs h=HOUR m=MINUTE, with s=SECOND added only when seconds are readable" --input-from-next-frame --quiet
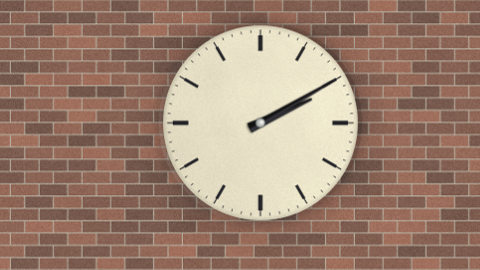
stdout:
h=2 m=10
